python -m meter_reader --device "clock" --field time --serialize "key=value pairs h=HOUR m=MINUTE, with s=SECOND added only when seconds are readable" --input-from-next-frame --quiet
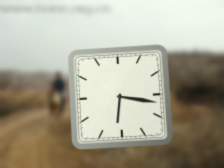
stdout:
h=6 m=17
